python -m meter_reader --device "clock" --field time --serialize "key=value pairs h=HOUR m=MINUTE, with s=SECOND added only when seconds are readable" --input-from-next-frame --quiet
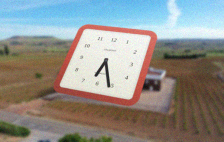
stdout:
h=6 m=26
